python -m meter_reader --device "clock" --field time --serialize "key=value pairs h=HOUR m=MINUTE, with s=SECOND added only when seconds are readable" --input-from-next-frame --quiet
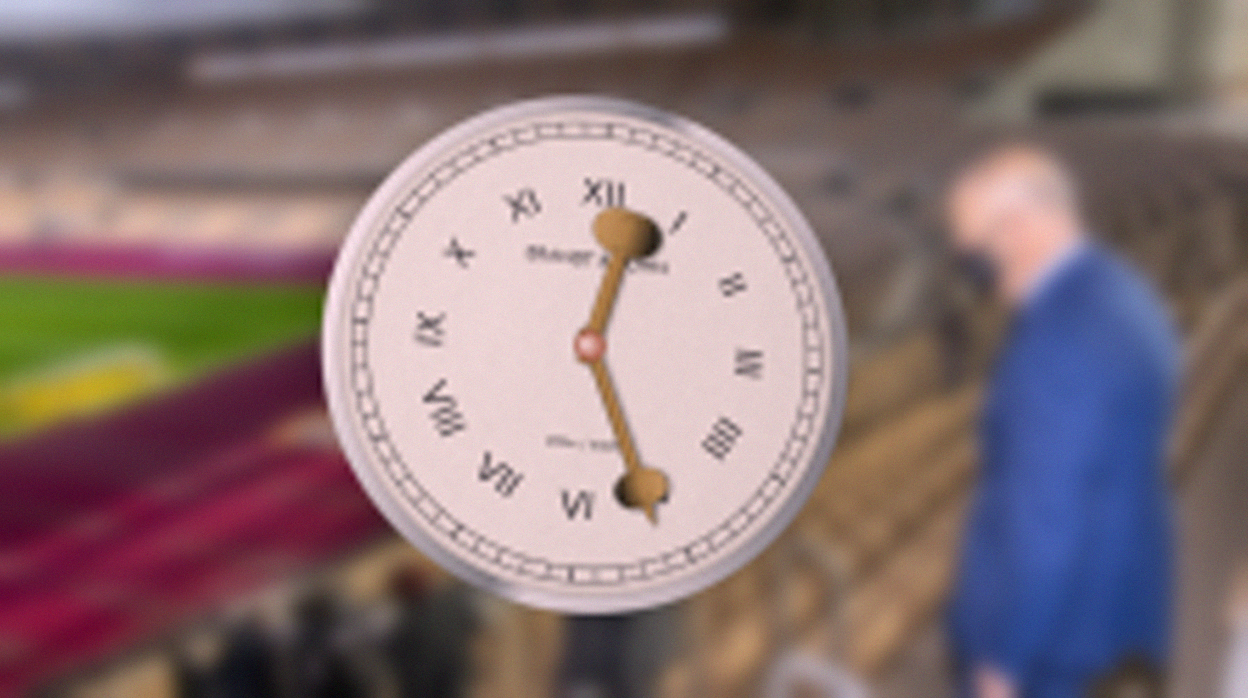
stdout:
h=12 m=26
